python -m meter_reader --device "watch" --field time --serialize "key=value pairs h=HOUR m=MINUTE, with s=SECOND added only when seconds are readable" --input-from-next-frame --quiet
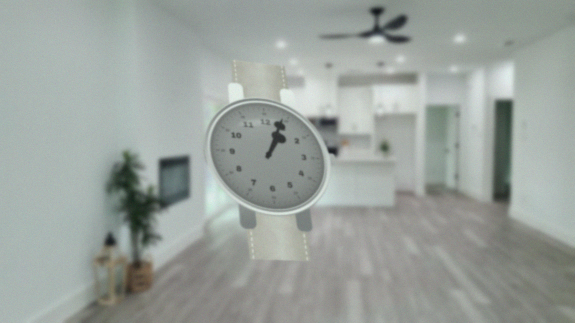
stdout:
h=1 m=4
